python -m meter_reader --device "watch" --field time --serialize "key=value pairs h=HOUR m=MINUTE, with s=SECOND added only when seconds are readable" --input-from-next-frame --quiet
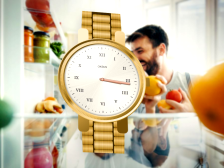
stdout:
h=3 m=16
